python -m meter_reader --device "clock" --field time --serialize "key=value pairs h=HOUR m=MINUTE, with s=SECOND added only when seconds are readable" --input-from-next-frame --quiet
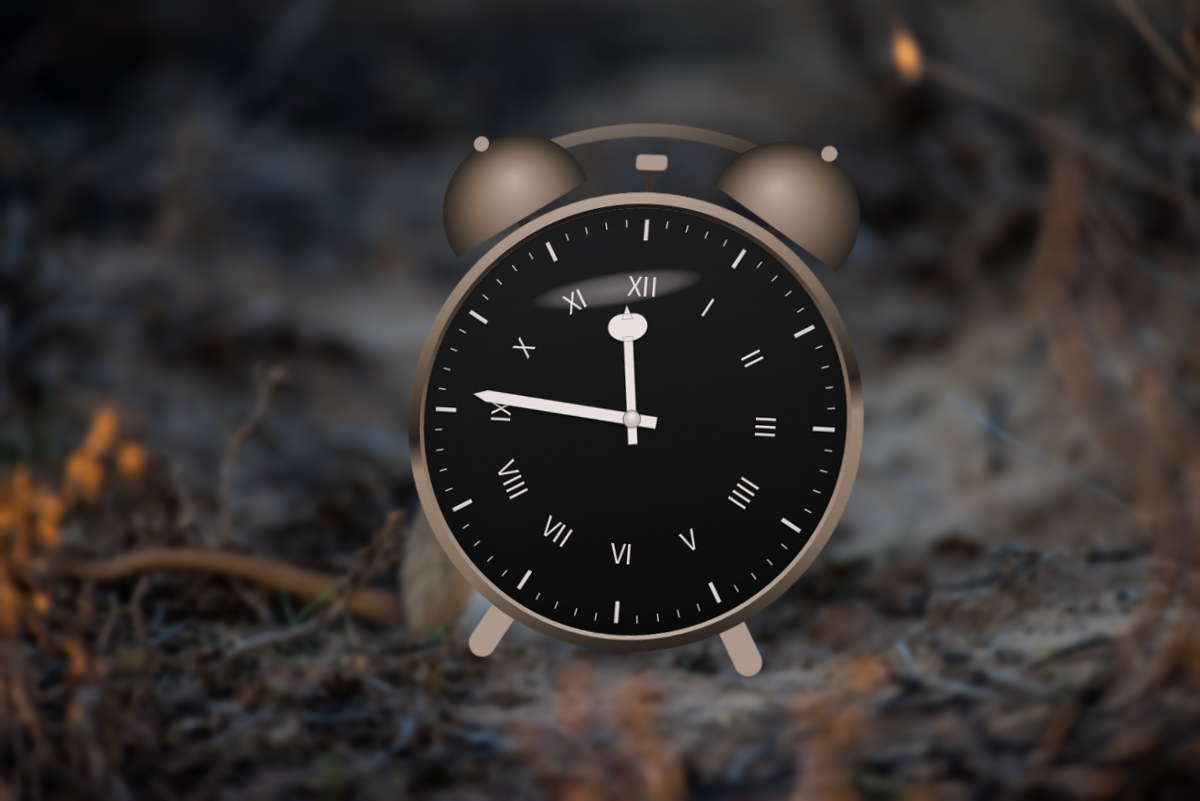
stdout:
h=11 m=46
